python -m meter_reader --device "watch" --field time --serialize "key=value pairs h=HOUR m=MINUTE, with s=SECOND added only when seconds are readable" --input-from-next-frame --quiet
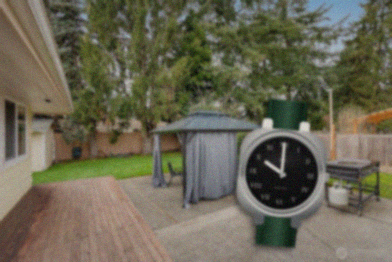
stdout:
h=10 m=0
